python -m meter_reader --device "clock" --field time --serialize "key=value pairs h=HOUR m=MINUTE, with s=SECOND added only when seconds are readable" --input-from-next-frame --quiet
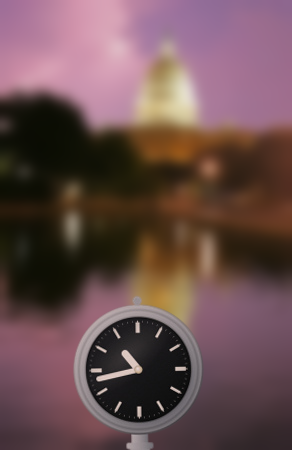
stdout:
h=10 m=43
